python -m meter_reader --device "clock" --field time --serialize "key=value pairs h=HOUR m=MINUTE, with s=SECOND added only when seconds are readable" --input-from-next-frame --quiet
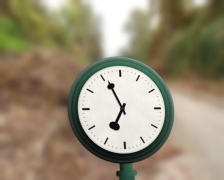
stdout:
h=6 m=56
